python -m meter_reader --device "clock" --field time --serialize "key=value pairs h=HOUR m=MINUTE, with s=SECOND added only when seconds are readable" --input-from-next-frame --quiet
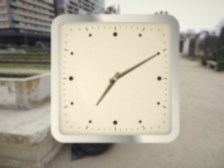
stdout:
h=7 m=10
